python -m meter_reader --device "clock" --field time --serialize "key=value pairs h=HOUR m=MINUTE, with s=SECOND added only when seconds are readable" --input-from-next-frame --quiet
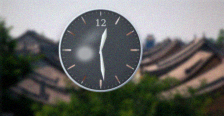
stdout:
h=12 m=29
